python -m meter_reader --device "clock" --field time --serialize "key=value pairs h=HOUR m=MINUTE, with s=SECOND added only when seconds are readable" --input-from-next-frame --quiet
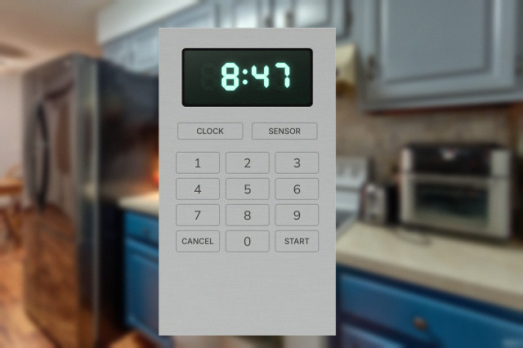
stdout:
h=8 m=47
